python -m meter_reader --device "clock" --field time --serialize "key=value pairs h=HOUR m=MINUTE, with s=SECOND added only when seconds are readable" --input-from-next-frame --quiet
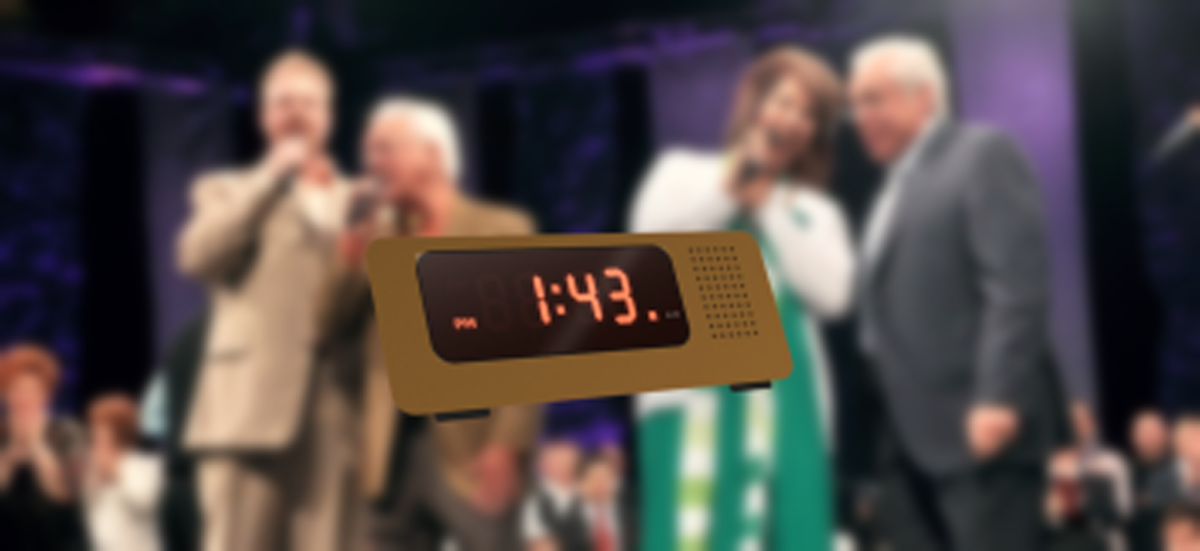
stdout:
h=1 m=43
